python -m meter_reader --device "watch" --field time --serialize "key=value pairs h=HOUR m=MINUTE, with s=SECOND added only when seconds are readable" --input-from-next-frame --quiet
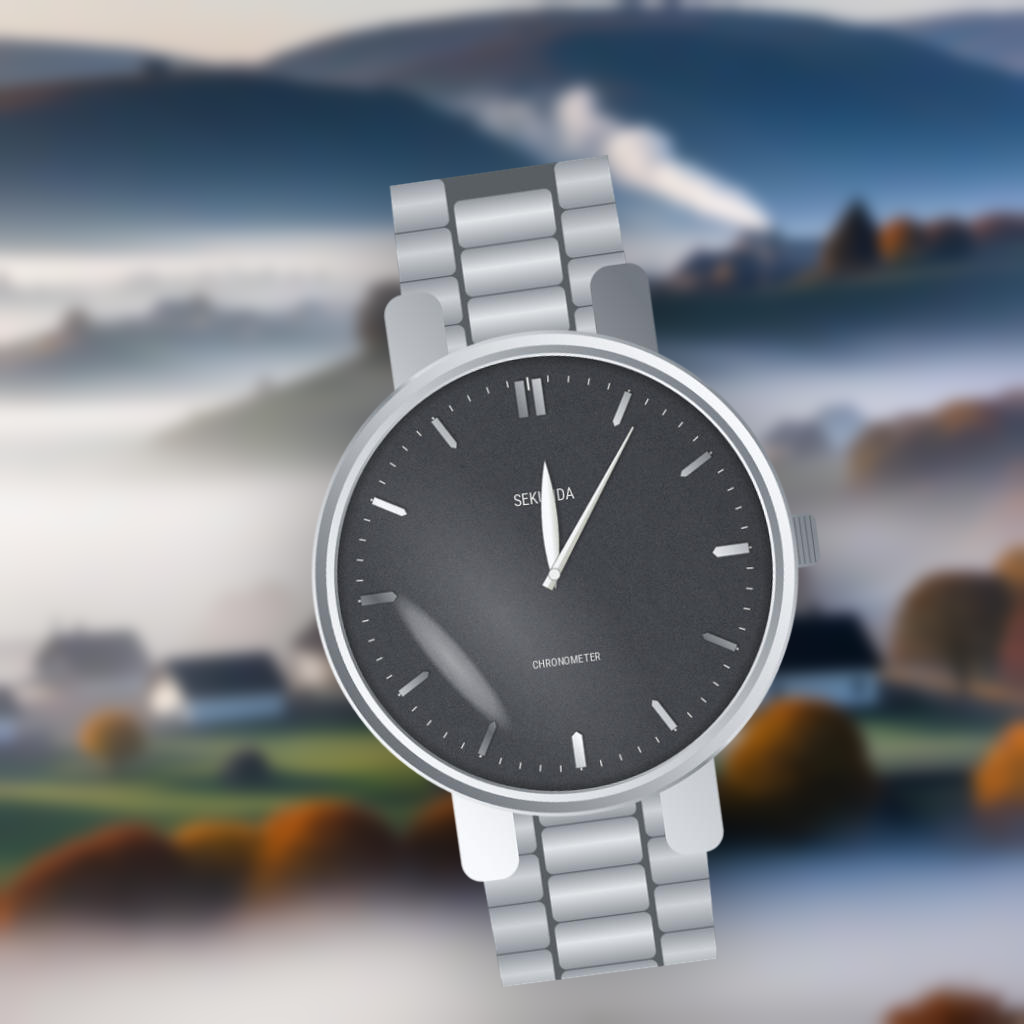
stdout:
h=12 m=6
